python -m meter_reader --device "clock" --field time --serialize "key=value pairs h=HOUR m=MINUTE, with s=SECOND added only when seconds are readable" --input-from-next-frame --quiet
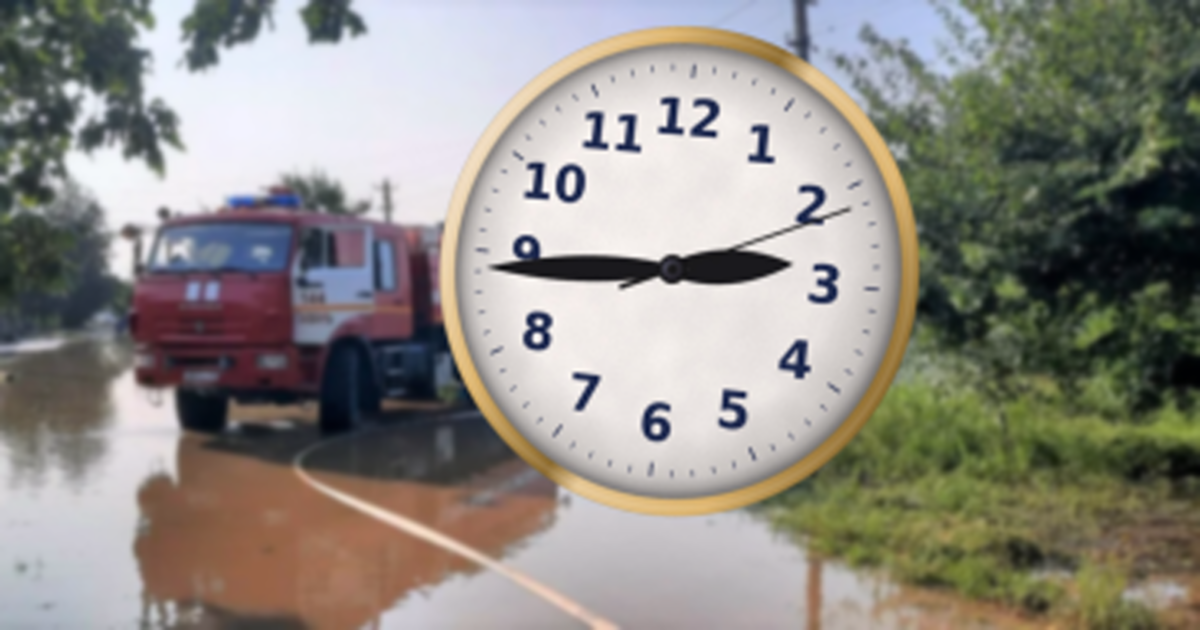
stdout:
h=2 m=44 s=11
